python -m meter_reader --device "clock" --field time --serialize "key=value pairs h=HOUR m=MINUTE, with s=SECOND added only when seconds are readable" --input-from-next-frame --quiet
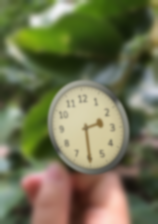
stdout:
h=2 m=30
